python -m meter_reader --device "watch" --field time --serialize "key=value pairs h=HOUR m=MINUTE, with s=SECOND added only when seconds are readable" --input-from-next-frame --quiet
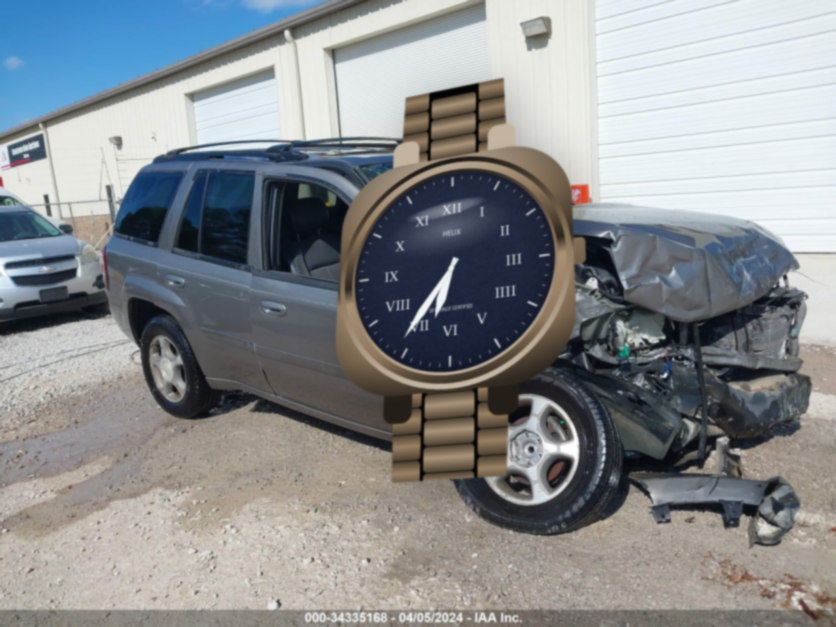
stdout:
h=6 m=36
